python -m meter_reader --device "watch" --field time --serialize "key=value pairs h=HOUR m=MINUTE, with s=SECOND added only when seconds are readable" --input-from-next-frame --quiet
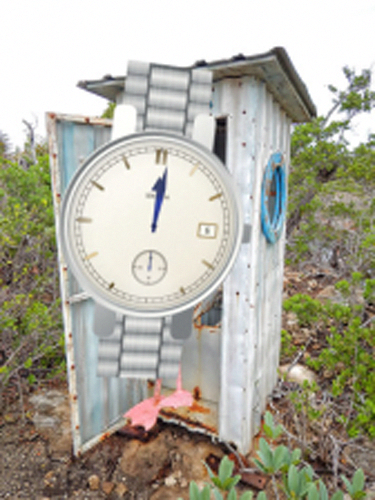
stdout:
h=12 m=1
